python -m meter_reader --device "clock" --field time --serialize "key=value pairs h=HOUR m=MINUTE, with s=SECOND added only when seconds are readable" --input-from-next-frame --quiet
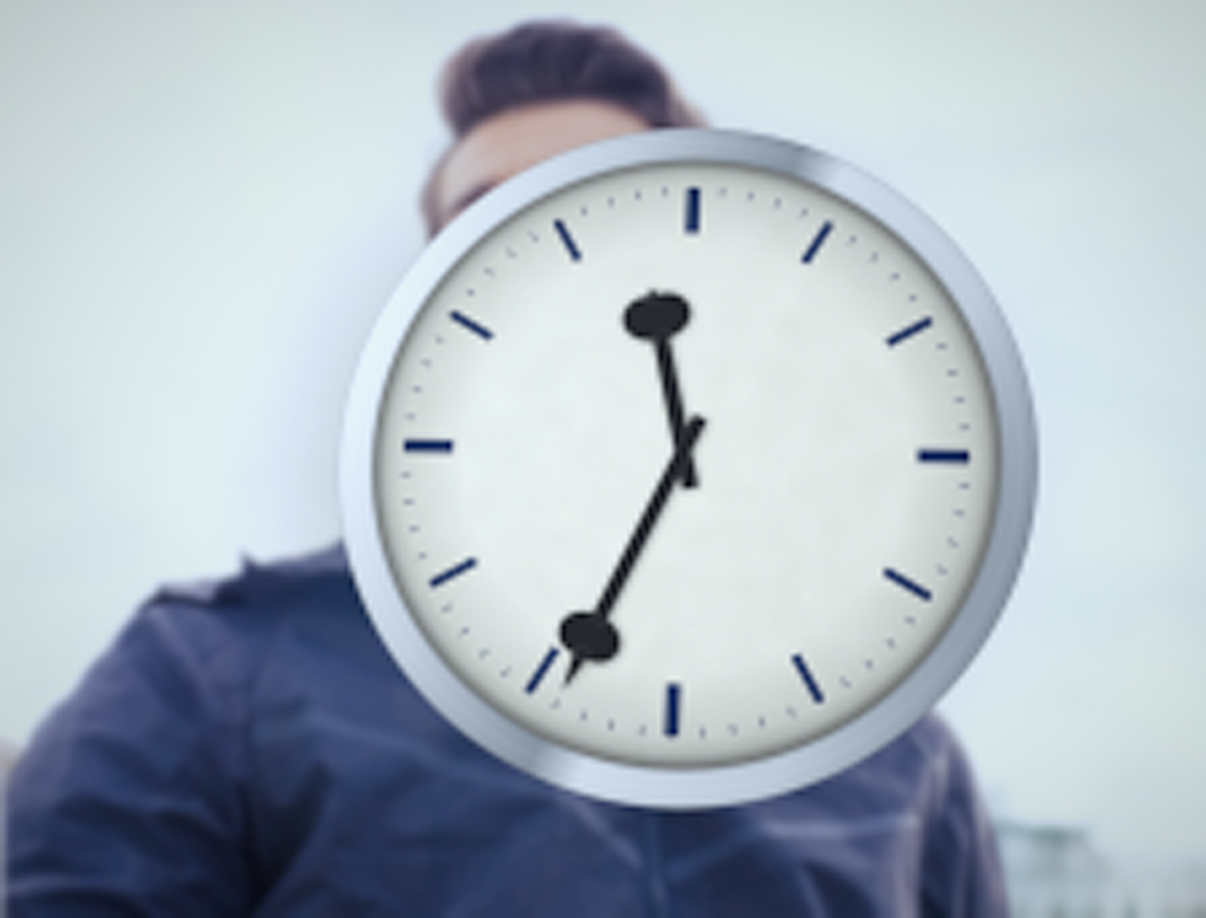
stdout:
h=11 m=34
